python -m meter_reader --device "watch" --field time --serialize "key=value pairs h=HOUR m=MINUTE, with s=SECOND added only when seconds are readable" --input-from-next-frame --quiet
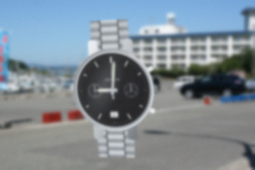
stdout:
h=9 m=1
